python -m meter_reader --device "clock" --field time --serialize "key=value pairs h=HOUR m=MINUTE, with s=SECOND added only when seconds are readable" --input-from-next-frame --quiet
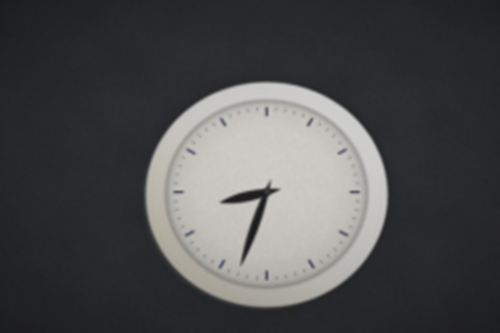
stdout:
h=8 m=33
